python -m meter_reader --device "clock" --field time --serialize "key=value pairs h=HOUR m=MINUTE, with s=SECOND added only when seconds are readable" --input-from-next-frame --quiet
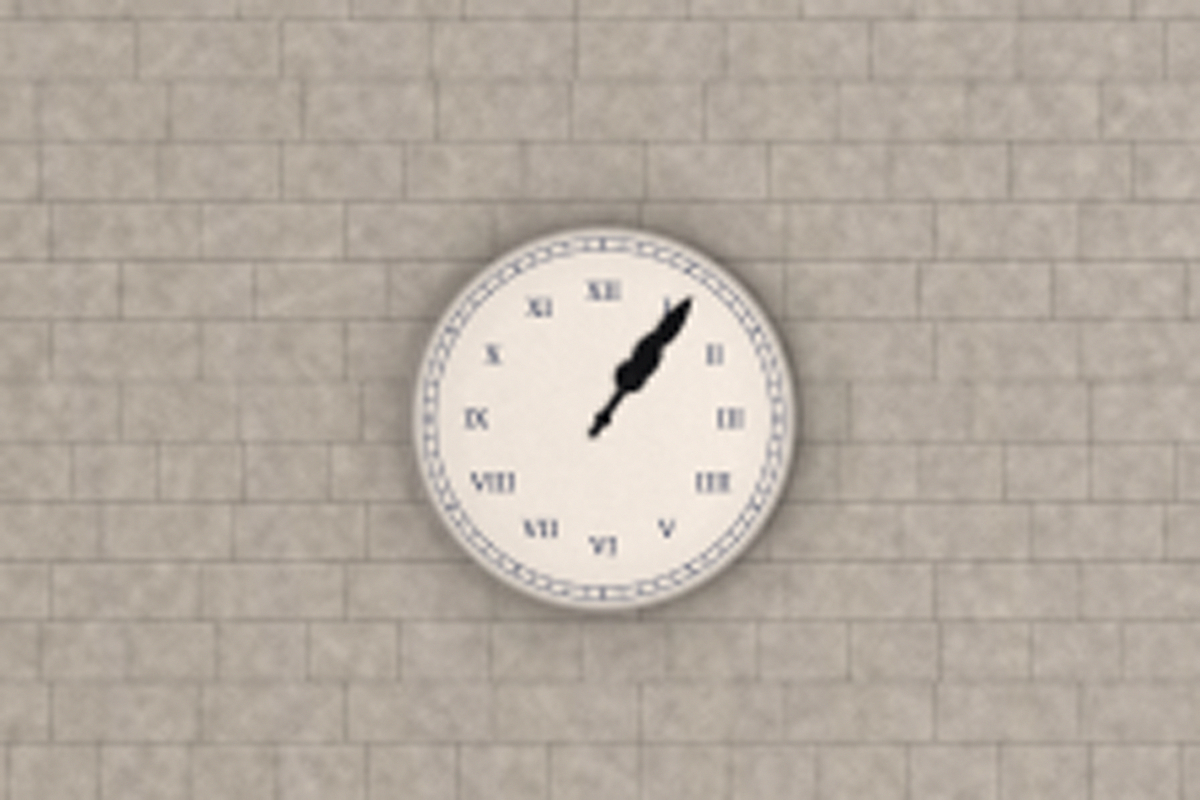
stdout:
h=1 m=6
